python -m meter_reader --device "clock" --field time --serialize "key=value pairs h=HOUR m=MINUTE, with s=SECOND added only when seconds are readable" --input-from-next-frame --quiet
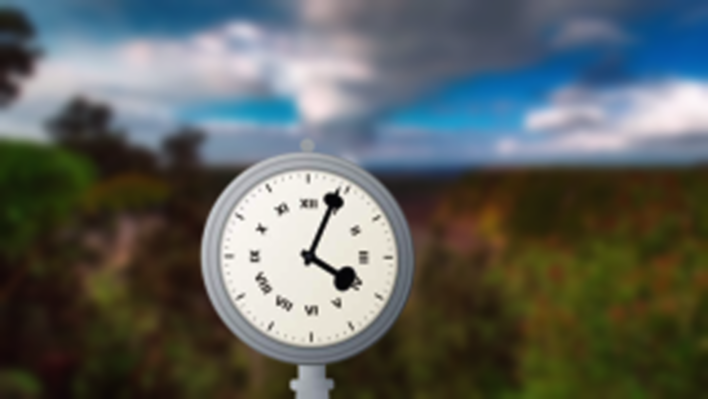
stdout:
h=4 m=4
